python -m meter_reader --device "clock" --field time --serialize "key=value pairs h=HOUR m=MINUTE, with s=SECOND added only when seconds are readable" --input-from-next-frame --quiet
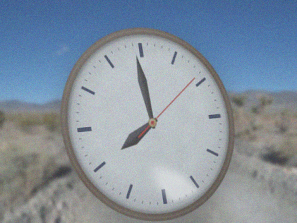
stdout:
h=7 m=59 s=9
